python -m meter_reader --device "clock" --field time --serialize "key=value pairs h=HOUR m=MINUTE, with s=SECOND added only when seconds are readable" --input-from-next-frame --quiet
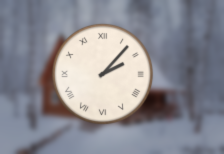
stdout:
h=2 m=7
